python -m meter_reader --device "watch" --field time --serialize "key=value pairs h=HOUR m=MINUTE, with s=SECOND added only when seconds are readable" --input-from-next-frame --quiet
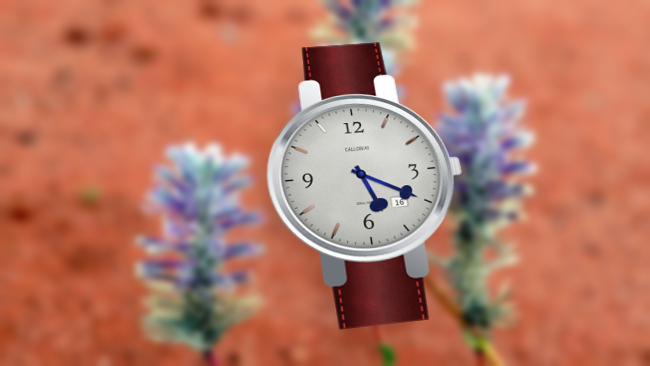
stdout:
h=5 m=20
